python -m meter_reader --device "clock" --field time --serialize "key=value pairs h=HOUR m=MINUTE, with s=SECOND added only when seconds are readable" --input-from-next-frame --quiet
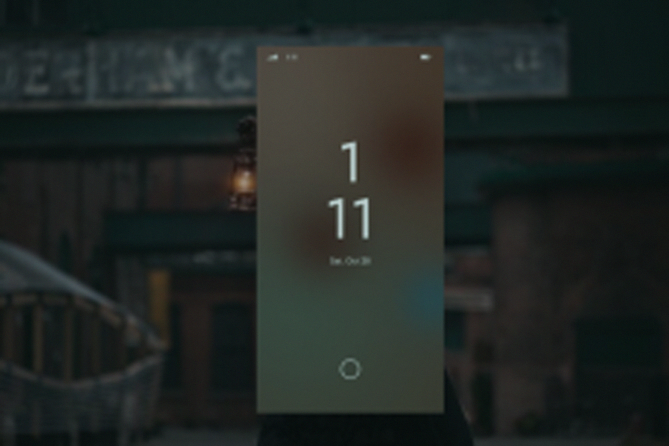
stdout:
h=1 m=11
